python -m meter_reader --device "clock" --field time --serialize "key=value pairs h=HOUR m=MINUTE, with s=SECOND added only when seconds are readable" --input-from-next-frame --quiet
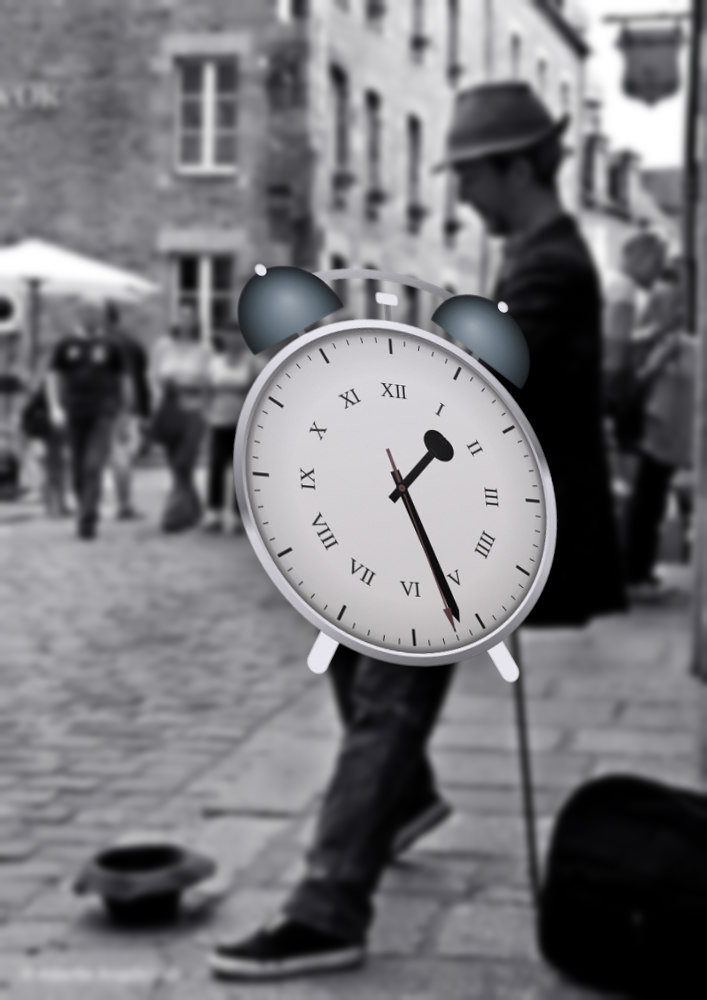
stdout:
h=1 m=26 s=27
